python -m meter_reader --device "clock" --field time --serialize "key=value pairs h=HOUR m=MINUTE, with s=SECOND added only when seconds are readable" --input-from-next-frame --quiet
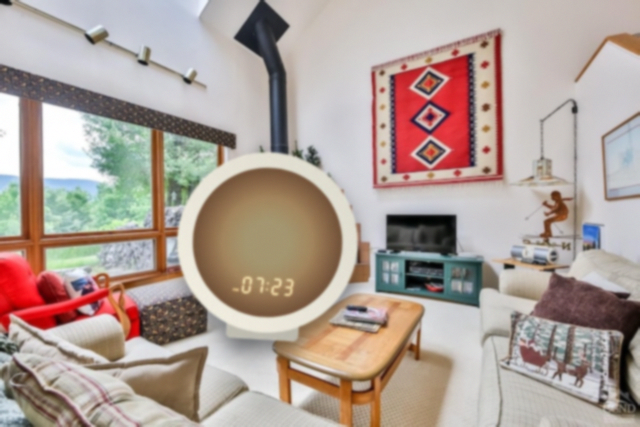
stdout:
h=7 m=23
